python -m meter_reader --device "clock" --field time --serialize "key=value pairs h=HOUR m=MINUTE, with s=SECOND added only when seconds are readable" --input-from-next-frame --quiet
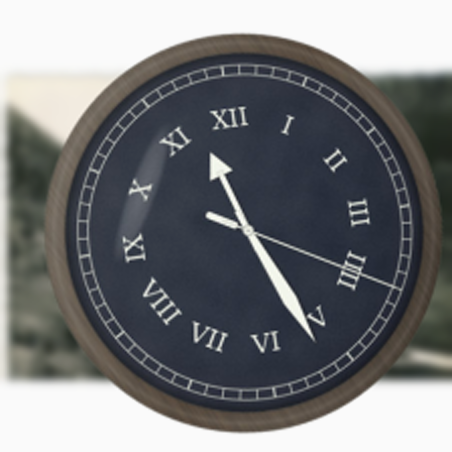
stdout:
h=11 m=26 s=20
